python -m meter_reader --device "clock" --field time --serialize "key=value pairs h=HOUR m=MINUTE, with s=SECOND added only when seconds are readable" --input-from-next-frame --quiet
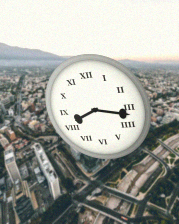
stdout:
h=8 m=17
